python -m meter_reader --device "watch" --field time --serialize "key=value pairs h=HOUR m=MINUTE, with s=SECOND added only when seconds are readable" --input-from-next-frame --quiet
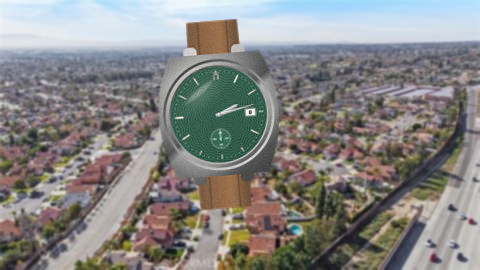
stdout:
h=2 m=13
